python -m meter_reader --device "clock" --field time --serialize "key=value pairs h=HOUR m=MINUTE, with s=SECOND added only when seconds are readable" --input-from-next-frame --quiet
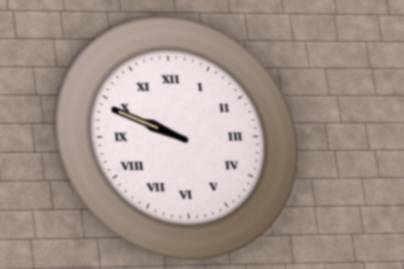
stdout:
h=9 m=49
